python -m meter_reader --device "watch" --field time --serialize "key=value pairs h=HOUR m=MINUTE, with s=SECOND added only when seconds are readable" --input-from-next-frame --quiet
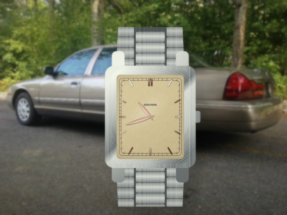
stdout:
h=10 m=42
